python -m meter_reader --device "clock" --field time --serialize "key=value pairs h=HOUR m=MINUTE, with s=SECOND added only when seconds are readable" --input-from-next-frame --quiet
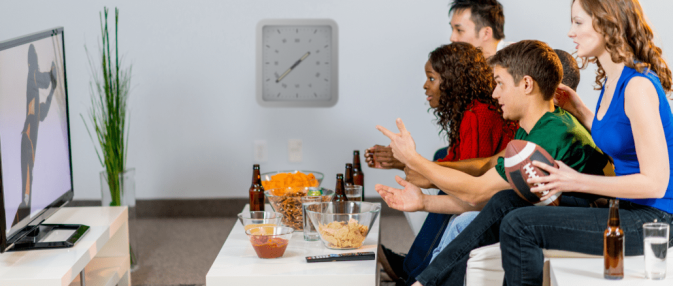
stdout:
h=1 m=38
